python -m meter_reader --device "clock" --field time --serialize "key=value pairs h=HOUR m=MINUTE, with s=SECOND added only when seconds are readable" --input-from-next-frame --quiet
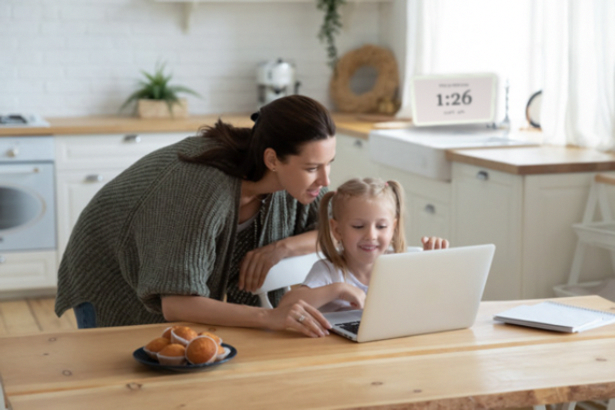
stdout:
h=1 m=26
